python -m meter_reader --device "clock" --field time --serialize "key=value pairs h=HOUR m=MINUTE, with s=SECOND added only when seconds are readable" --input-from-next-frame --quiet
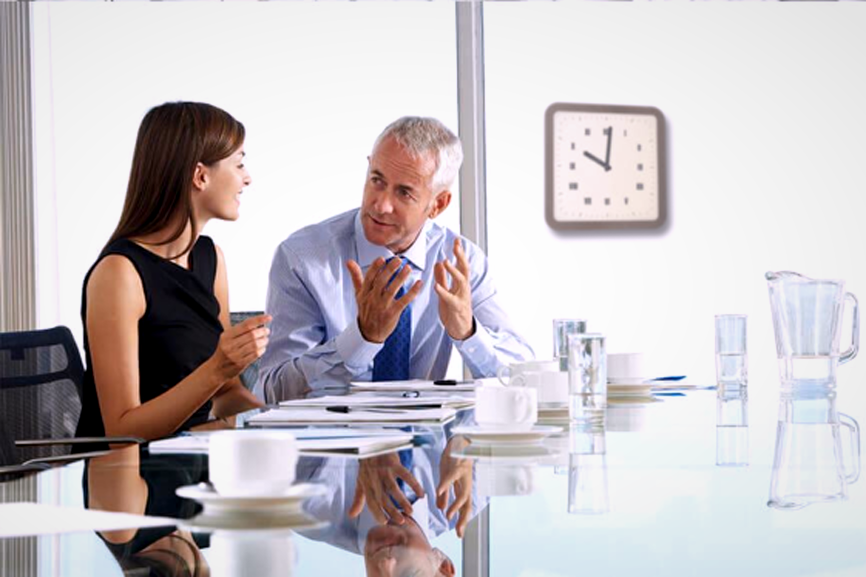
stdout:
h=10 m=1
